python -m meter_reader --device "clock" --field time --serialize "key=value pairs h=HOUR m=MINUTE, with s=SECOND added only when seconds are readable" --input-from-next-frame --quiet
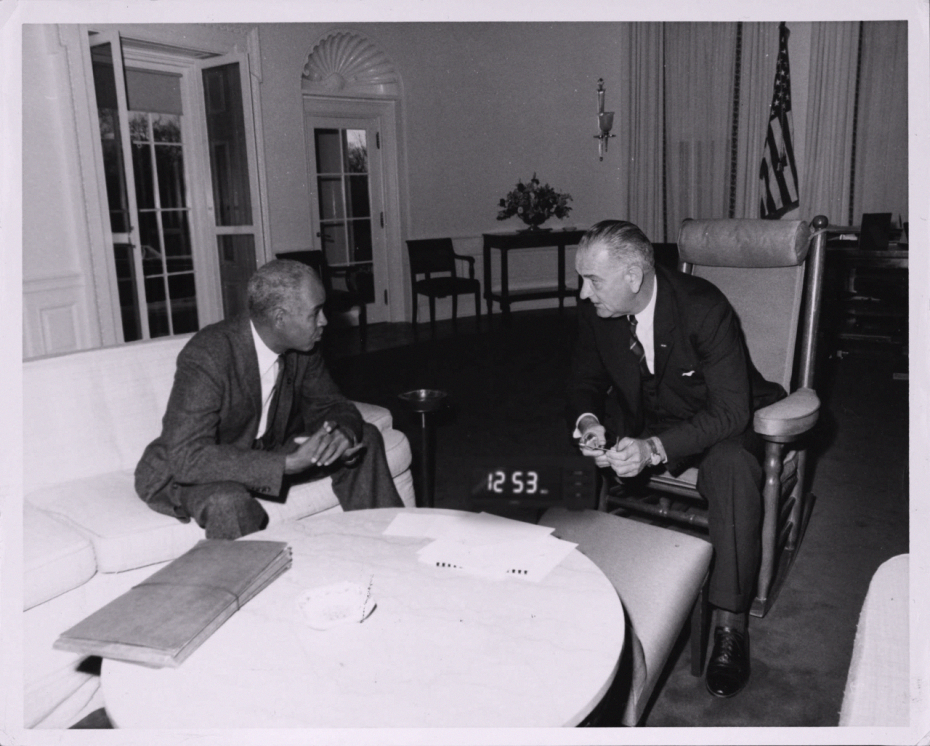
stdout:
h=12 m=53
